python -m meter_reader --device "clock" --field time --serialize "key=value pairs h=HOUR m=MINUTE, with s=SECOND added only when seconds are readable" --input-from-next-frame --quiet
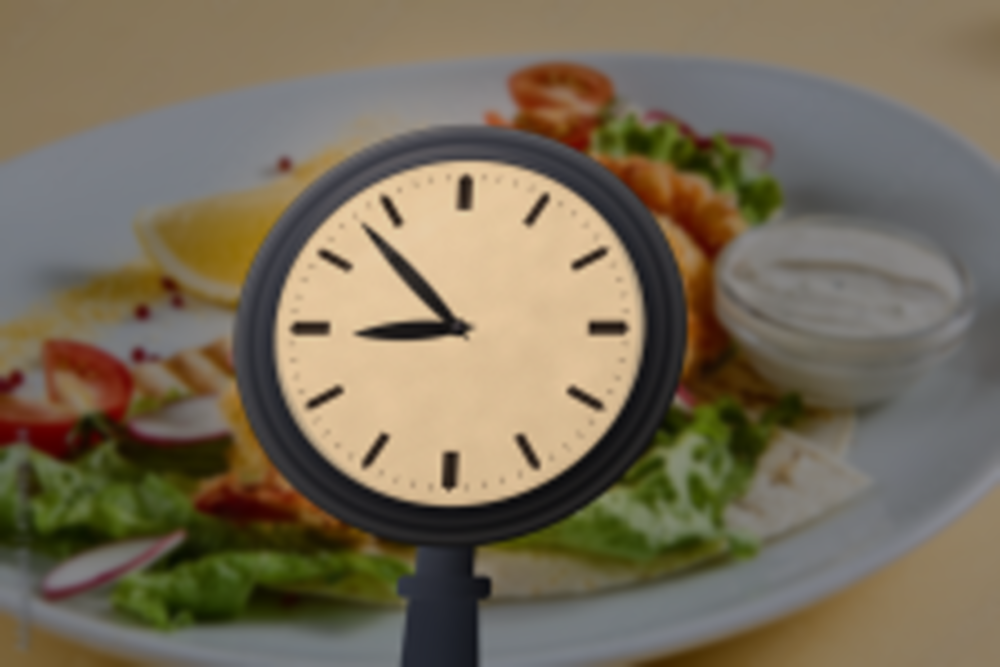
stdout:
h=8 m=53
